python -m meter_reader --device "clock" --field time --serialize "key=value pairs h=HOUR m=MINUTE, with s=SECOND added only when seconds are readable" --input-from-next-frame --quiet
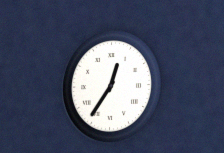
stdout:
h=12 m=36
